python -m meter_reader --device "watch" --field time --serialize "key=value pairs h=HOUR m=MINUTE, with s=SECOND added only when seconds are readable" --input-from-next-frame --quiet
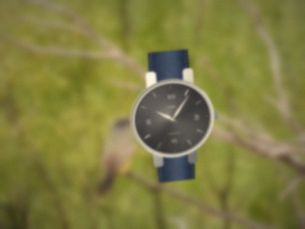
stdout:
h=10 m=6
